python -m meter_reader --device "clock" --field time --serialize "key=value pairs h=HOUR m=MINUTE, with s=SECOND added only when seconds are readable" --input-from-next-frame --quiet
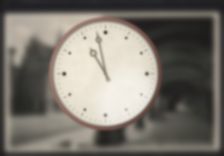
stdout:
h=10 m=58
